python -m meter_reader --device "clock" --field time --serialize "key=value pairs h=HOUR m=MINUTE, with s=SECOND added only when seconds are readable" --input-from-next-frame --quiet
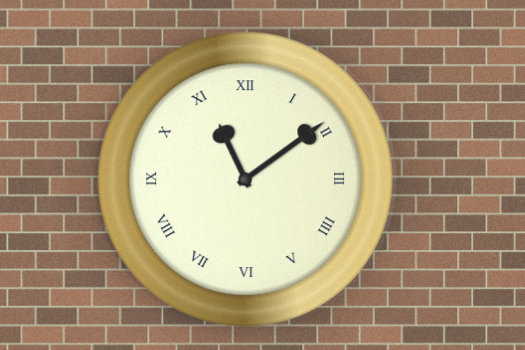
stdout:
h=11 m=9
